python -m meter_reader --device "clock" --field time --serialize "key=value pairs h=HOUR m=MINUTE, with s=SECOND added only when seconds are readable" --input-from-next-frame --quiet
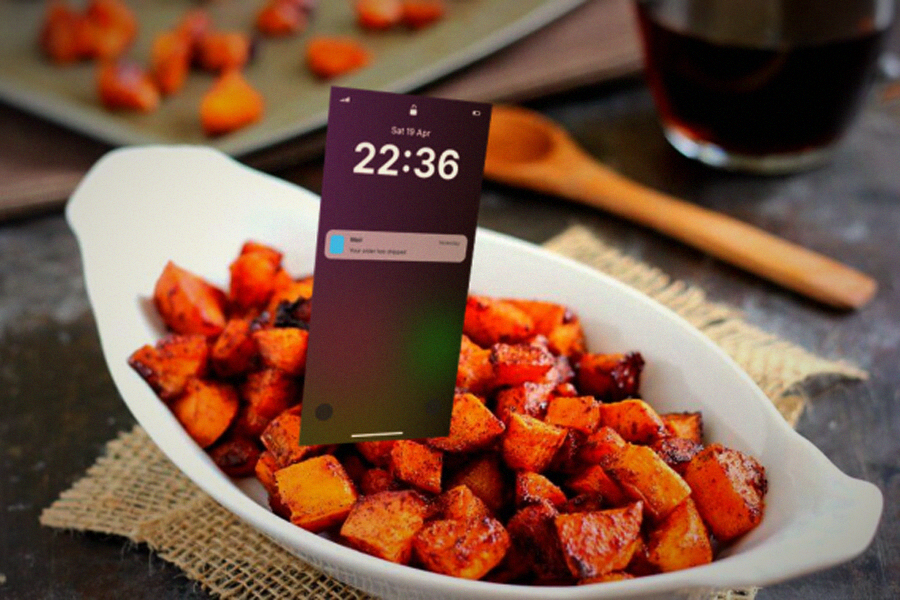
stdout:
h=22 m=36
